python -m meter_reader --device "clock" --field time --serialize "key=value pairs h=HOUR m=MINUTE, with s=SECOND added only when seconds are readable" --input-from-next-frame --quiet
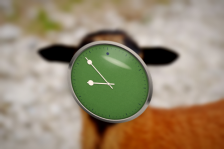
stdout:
h=8 m=53
